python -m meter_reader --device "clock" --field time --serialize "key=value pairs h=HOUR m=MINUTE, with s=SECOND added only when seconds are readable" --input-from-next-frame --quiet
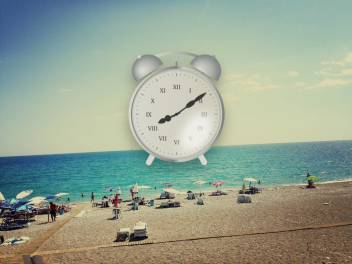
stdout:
h=8 m=9
